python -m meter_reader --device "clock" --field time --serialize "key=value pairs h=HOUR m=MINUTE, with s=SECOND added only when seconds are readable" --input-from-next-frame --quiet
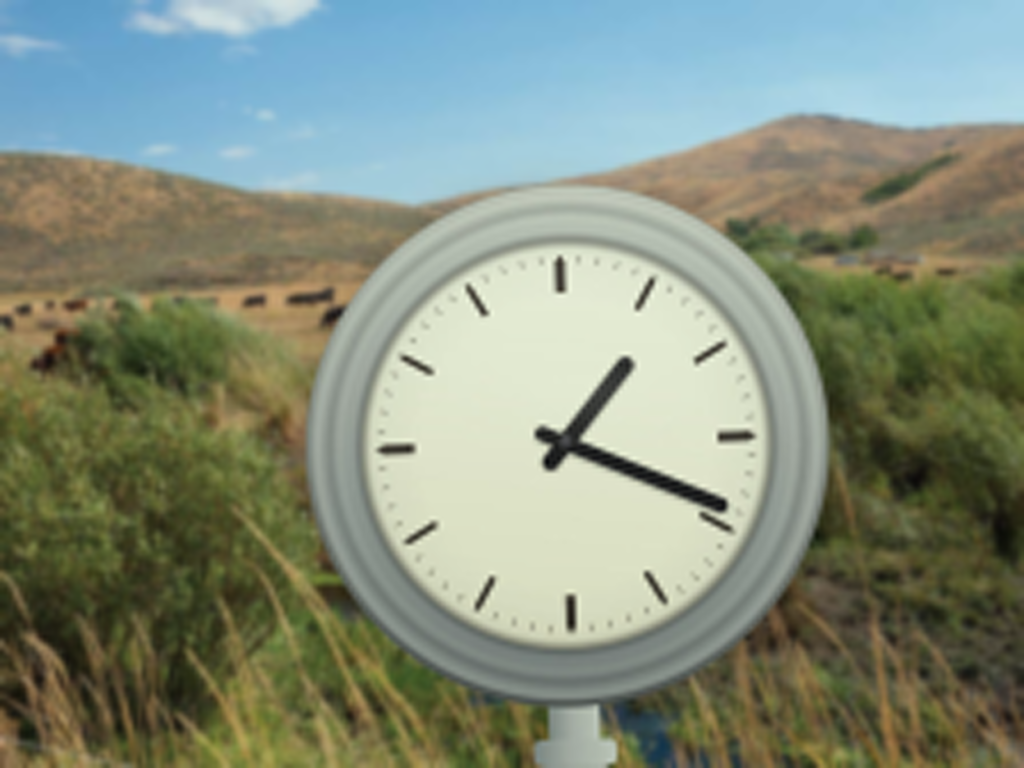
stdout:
h=1 m=19
